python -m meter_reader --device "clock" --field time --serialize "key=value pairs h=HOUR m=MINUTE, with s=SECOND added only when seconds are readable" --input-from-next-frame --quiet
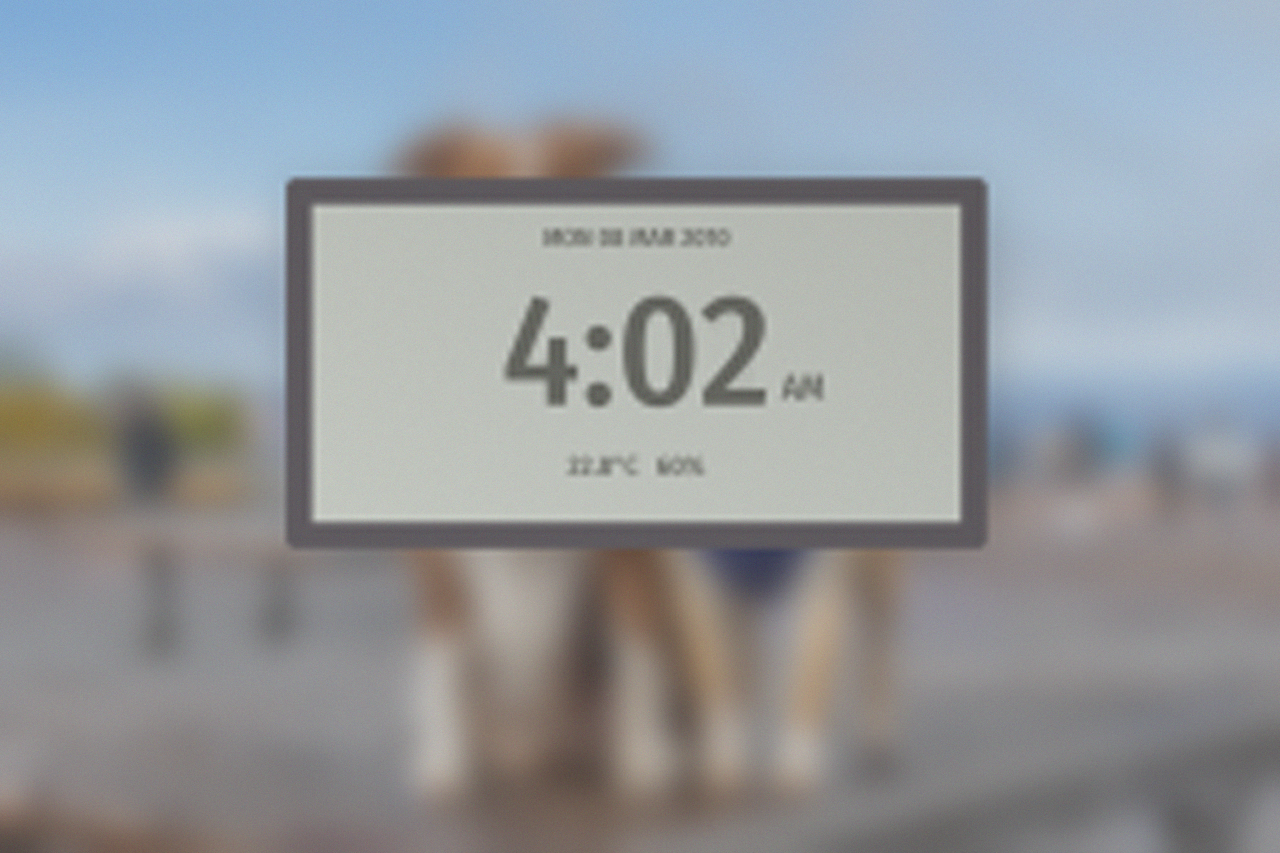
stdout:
h=4 m=2
